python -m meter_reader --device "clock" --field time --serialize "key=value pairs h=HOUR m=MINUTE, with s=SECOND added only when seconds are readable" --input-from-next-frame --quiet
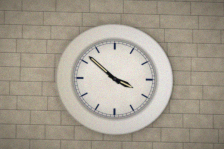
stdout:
h=3 m=52
